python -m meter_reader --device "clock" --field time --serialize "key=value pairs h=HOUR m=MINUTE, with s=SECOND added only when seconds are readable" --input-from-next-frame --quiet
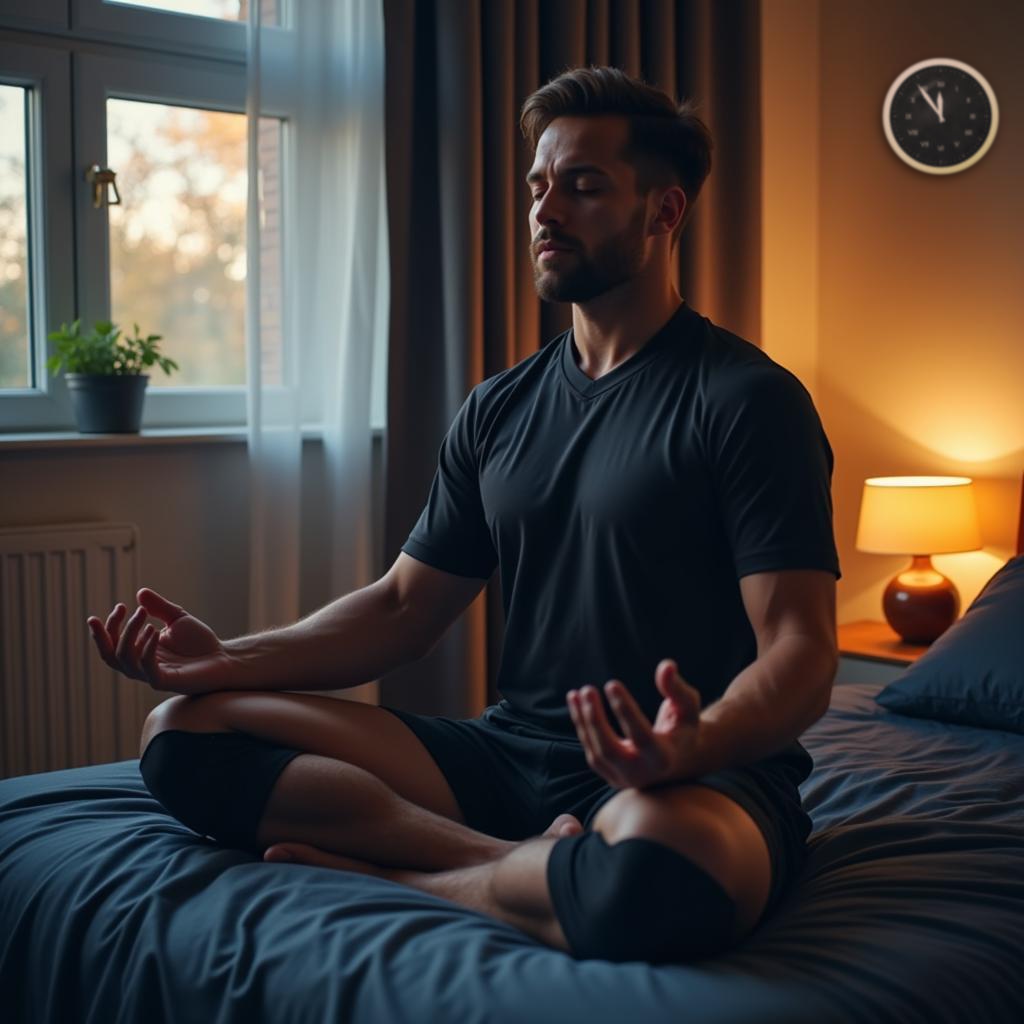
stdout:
h=11 m=54
